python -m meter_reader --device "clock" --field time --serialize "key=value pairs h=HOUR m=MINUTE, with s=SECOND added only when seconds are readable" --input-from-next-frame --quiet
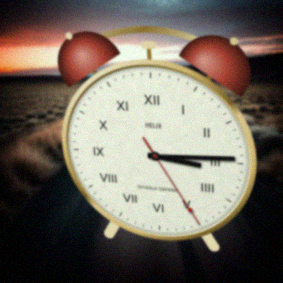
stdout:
h=3 m=14 s=25
